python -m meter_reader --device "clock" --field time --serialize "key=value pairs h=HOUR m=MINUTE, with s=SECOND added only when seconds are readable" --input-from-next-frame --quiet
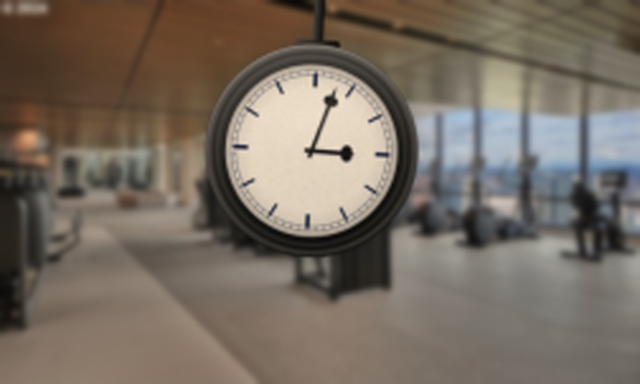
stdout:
h=3 m=3
